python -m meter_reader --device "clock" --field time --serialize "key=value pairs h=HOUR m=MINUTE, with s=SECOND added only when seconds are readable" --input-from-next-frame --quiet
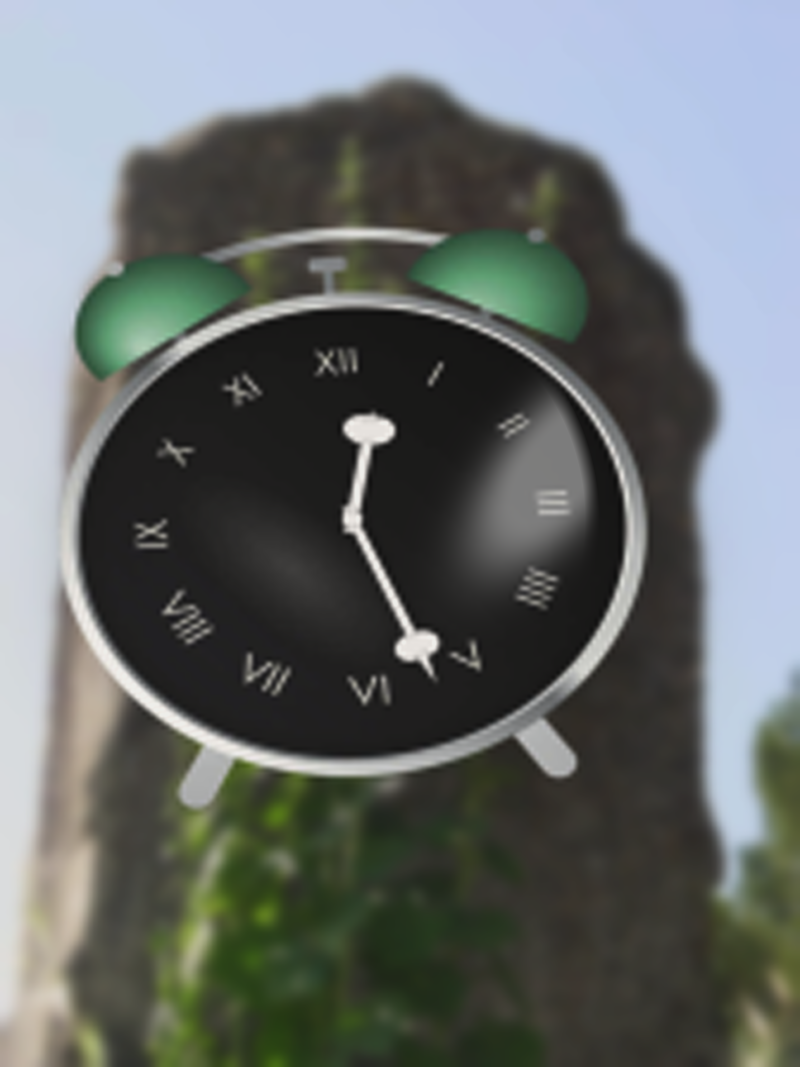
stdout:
h=12 m=27
